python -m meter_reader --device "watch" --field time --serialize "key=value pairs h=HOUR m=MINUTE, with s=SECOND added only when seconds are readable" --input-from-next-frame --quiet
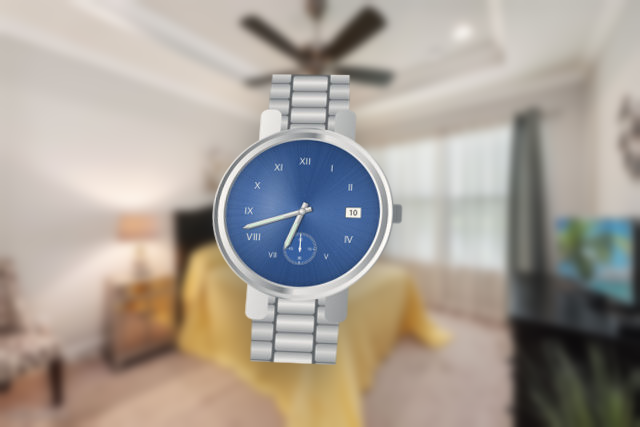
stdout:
h=6 m=42
